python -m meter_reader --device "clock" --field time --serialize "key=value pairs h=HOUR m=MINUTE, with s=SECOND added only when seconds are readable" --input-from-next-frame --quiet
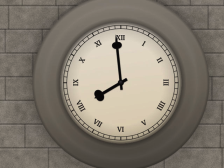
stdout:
h=7 m=59
